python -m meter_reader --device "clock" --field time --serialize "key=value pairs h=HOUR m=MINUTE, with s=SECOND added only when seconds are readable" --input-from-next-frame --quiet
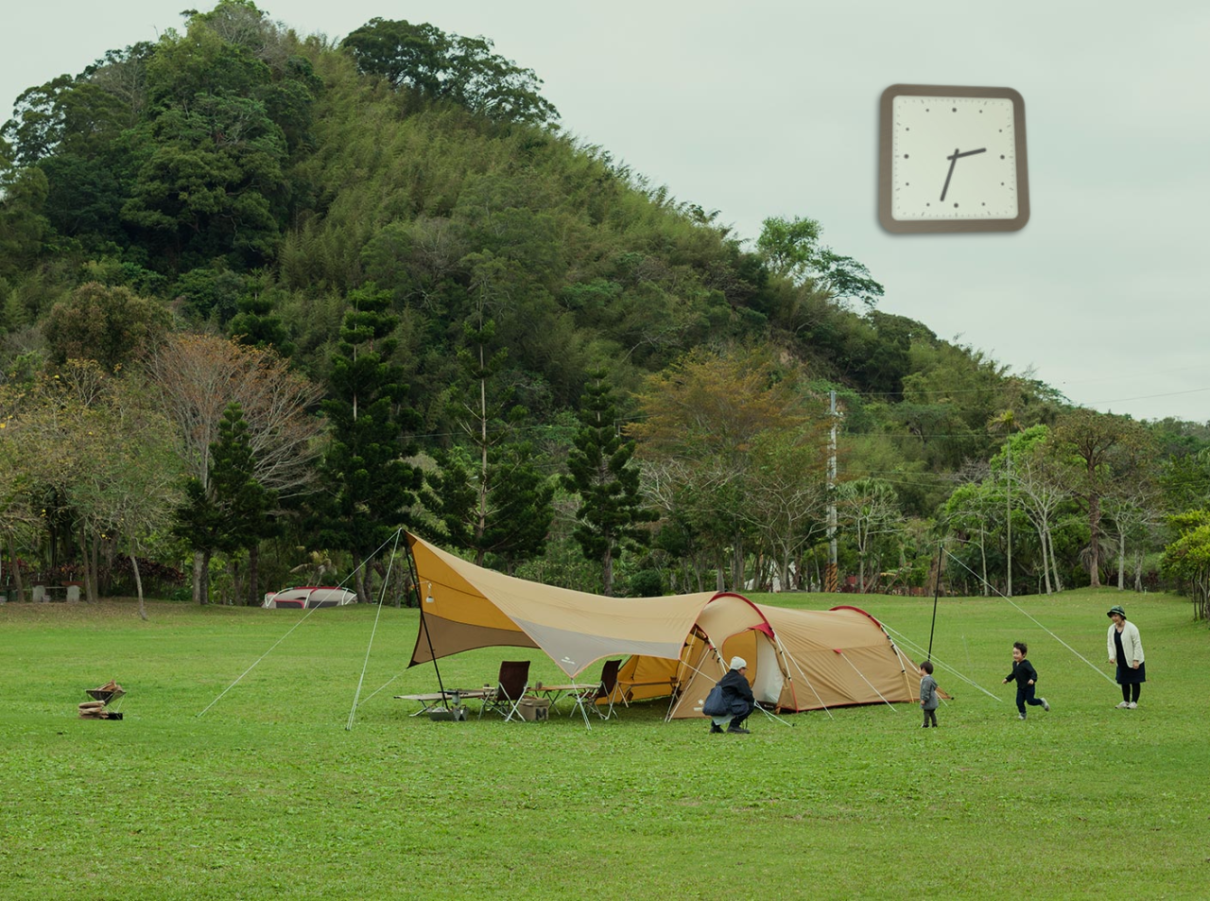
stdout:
h=2 m=33
